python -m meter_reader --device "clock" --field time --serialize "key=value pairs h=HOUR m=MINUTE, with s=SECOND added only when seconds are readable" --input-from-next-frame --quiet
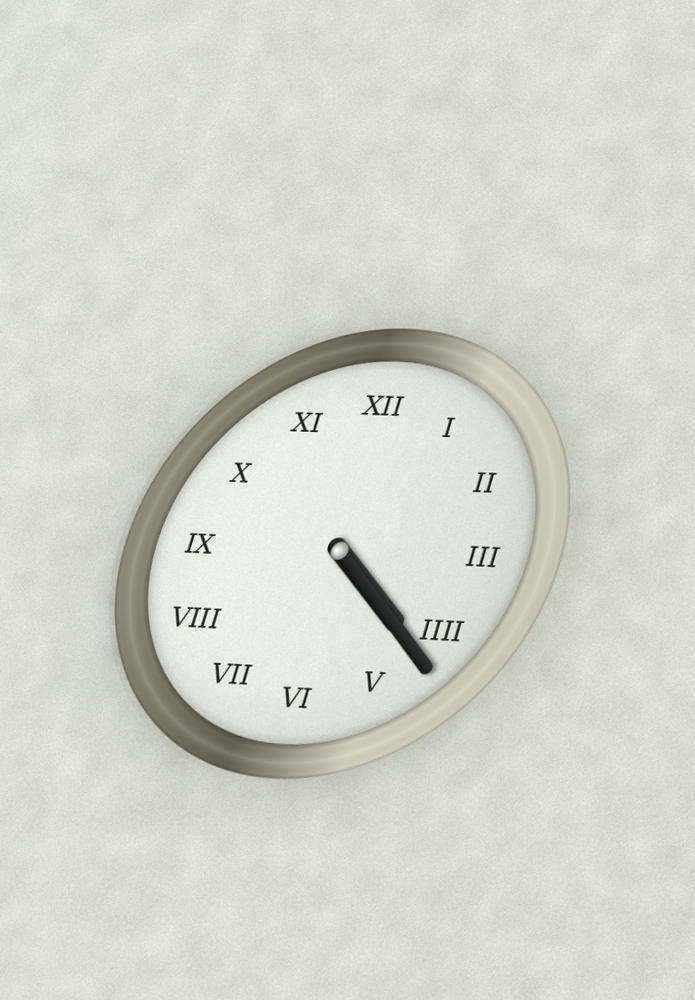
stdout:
h=4 m=22
